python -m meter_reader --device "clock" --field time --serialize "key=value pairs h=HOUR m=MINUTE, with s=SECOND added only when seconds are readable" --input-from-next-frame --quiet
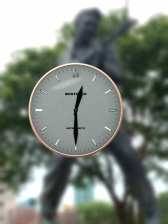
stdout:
h=12 m=30
